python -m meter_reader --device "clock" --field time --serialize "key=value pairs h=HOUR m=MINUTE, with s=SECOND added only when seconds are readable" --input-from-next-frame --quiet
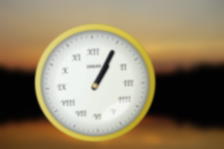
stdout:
h=1 m=5
